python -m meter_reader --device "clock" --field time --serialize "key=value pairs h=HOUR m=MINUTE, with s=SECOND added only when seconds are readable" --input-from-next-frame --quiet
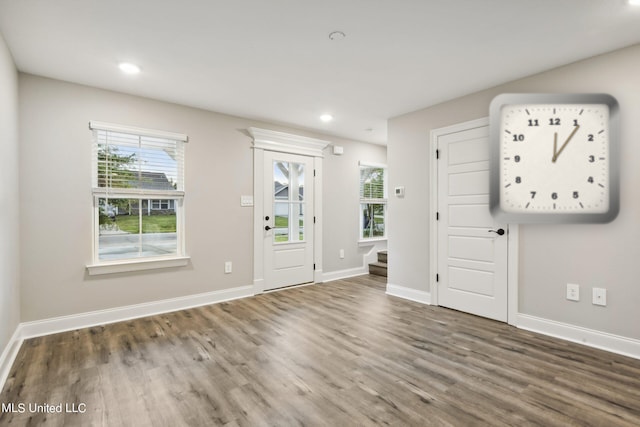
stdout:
h=12 m=6
